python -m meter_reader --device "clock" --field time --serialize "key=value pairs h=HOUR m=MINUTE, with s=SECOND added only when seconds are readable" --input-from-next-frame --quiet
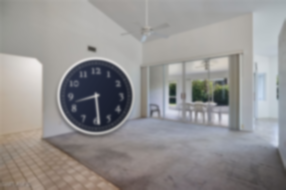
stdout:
h=8 m=29
